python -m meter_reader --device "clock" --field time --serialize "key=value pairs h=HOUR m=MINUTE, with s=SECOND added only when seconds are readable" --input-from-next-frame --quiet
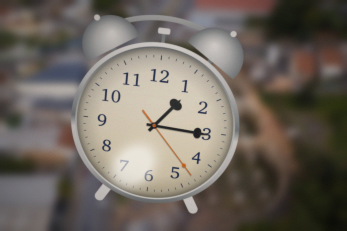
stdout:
h=1 m=15 s=23
